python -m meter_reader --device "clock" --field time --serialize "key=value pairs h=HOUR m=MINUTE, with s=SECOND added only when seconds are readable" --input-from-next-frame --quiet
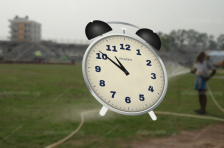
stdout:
h=10 m=51
